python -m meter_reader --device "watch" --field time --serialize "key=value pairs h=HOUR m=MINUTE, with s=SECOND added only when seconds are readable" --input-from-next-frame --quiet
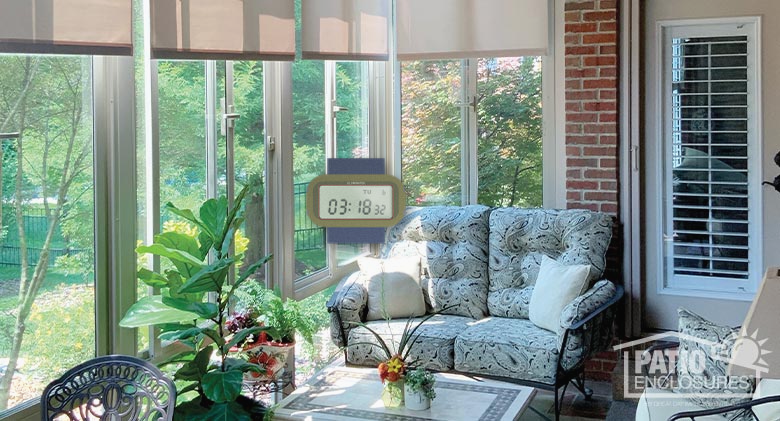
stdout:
h=3 m=18 s=32
